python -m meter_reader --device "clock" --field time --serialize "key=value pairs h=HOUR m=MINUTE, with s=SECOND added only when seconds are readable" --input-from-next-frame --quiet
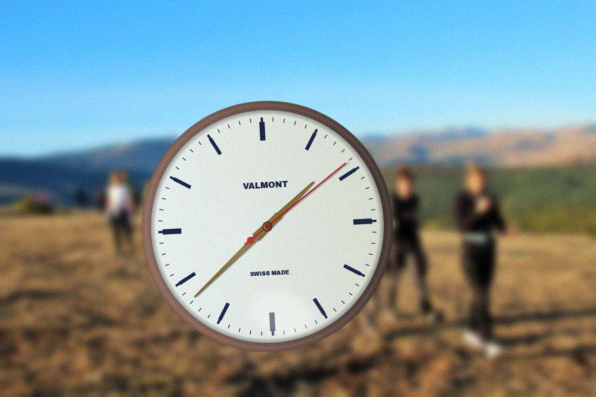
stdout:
h=1 m=38 s=9
